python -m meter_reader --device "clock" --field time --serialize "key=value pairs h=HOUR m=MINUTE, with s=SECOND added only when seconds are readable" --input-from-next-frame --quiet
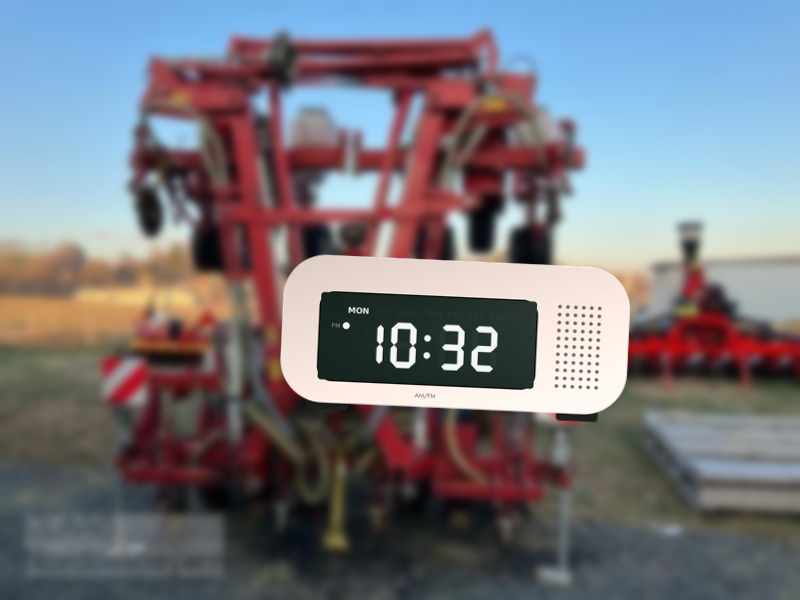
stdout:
h=10 m=32
